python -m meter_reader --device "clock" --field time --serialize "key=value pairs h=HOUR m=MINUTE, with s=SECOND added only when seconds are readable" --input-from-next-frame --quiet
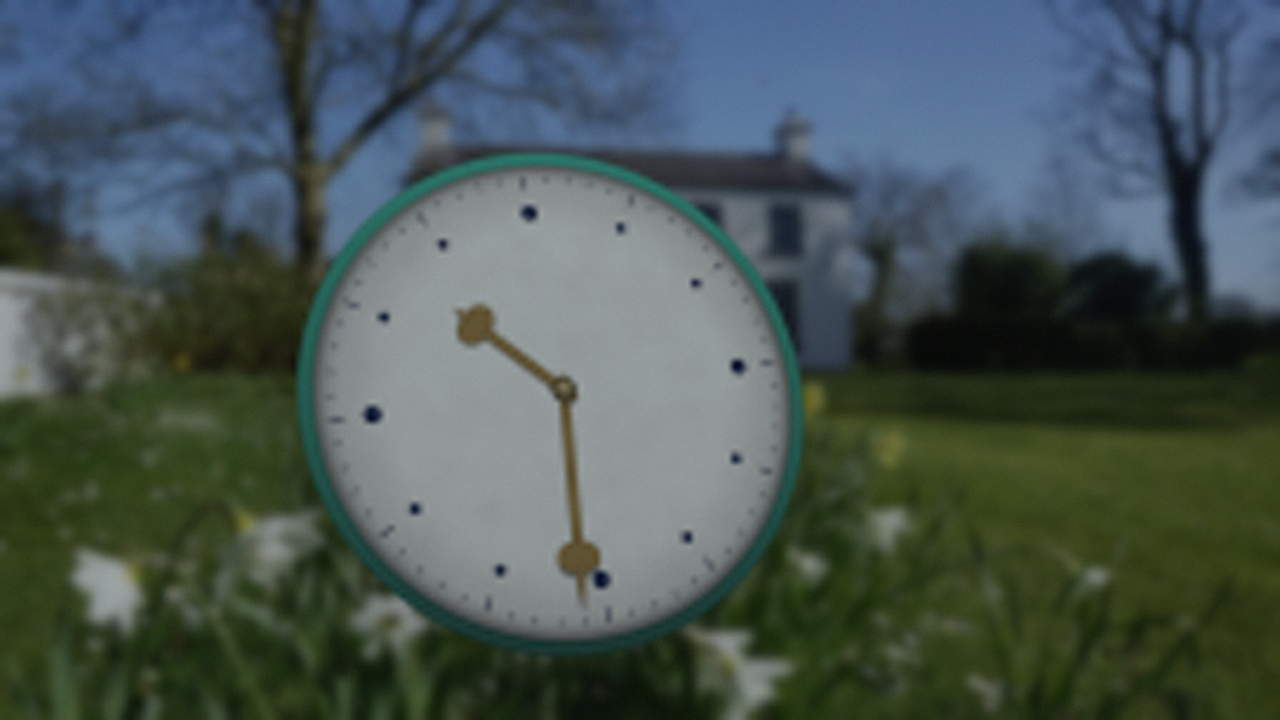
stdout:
h=10 m=31
